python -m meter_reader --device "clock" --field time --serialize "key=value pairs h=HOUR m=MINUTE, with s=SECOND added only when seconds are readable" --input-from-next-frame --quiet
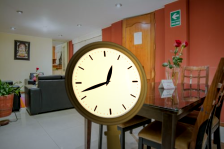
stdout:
h=12 m=42
